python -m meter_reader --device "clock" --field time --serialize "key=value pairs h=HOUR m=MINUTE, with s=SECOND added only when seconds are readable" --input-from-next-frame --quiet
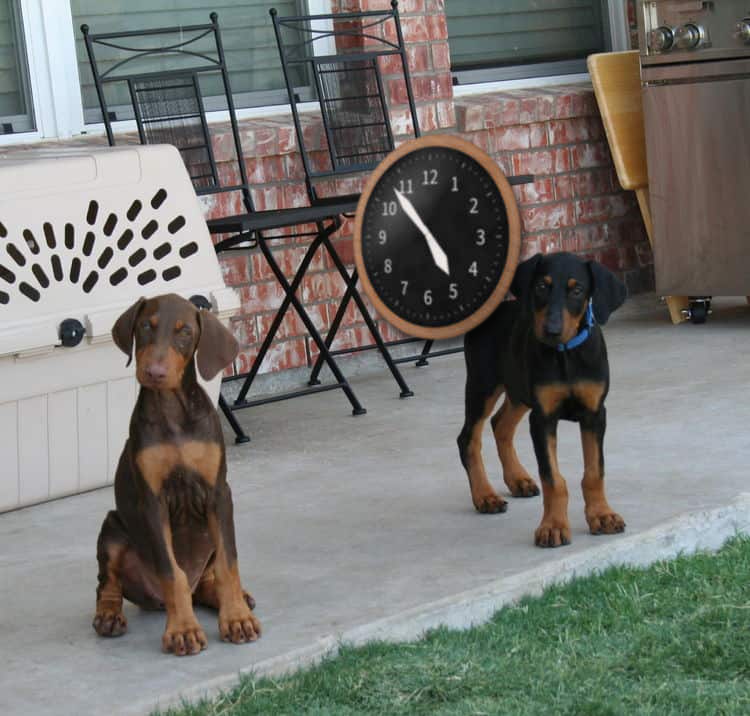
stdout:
h=4 m=53
